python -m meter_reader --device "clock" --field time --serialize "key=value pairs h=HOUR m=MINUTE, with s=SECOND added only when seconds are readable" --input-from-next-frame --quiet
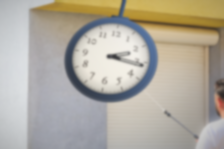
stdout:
h=2 m=16
